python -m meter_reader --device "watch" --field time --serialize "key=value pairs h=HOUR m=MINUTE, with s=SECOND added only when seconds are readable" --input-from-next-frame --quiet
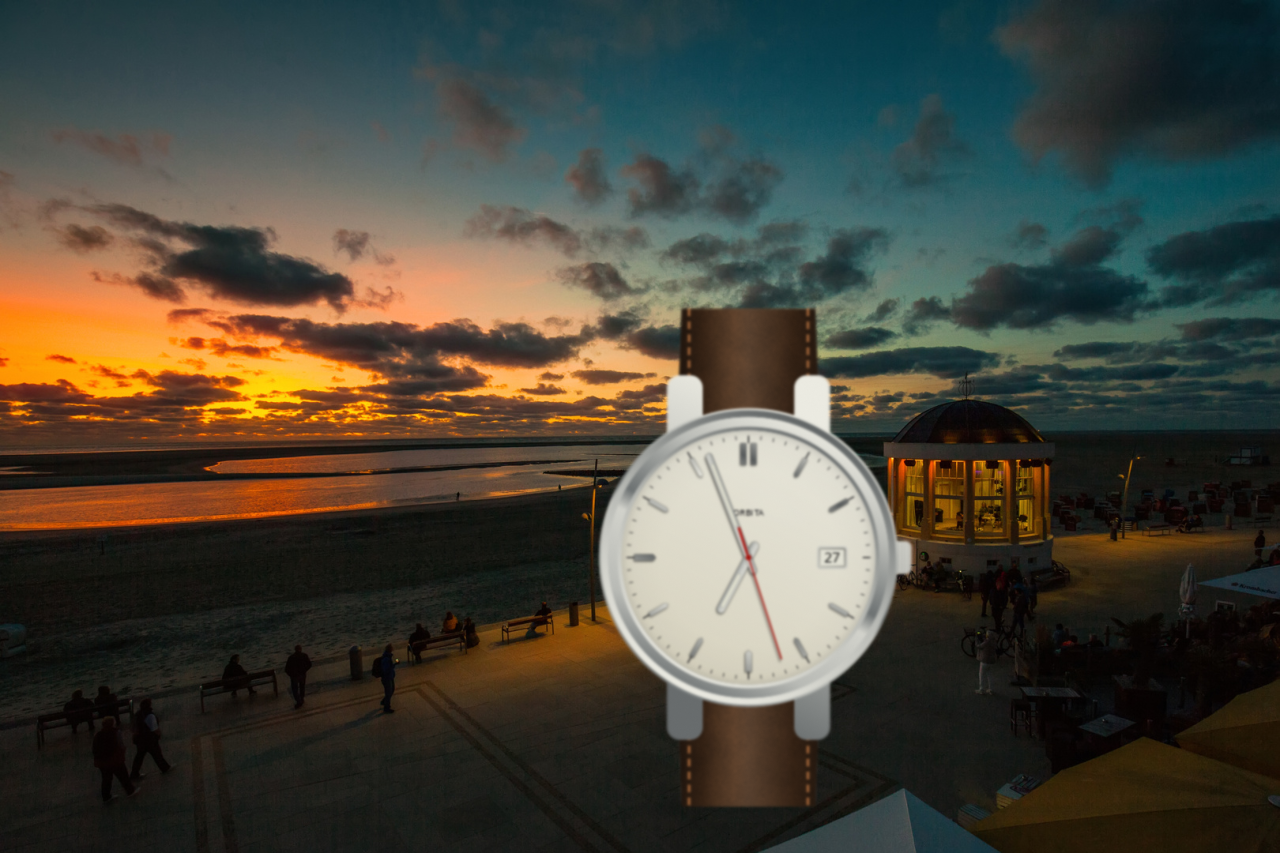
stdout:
h=6 m=56 s=27
